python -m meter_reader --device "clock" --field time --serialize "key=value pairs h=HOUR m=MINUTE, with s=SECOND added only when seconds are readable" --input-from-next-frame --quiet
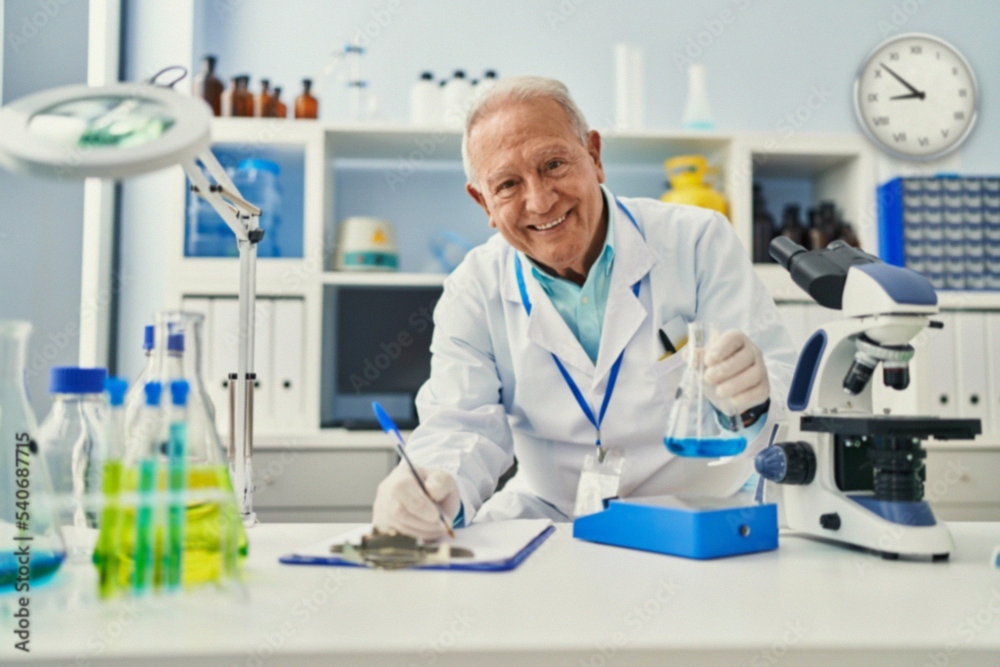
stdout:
h=8 m=52
